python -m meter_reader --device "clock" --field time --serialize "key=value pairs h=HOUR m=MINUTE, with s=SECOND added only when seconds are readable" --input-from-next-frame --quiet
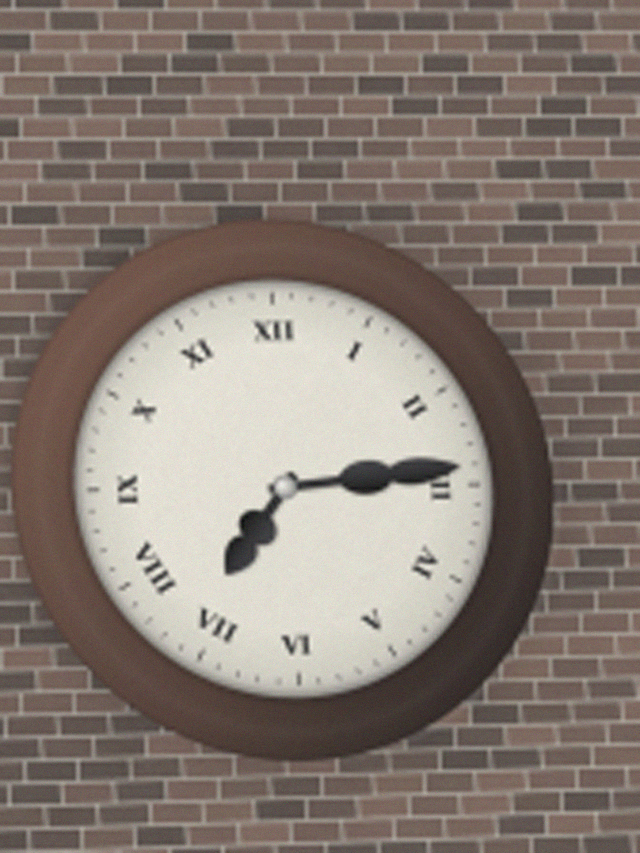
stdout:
h=7 m=14
